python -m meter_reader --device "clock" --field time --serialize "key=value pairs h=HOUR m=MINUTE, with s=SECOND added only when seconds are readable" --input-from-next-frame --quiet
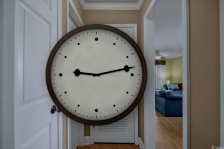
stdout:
h=9 m=13
